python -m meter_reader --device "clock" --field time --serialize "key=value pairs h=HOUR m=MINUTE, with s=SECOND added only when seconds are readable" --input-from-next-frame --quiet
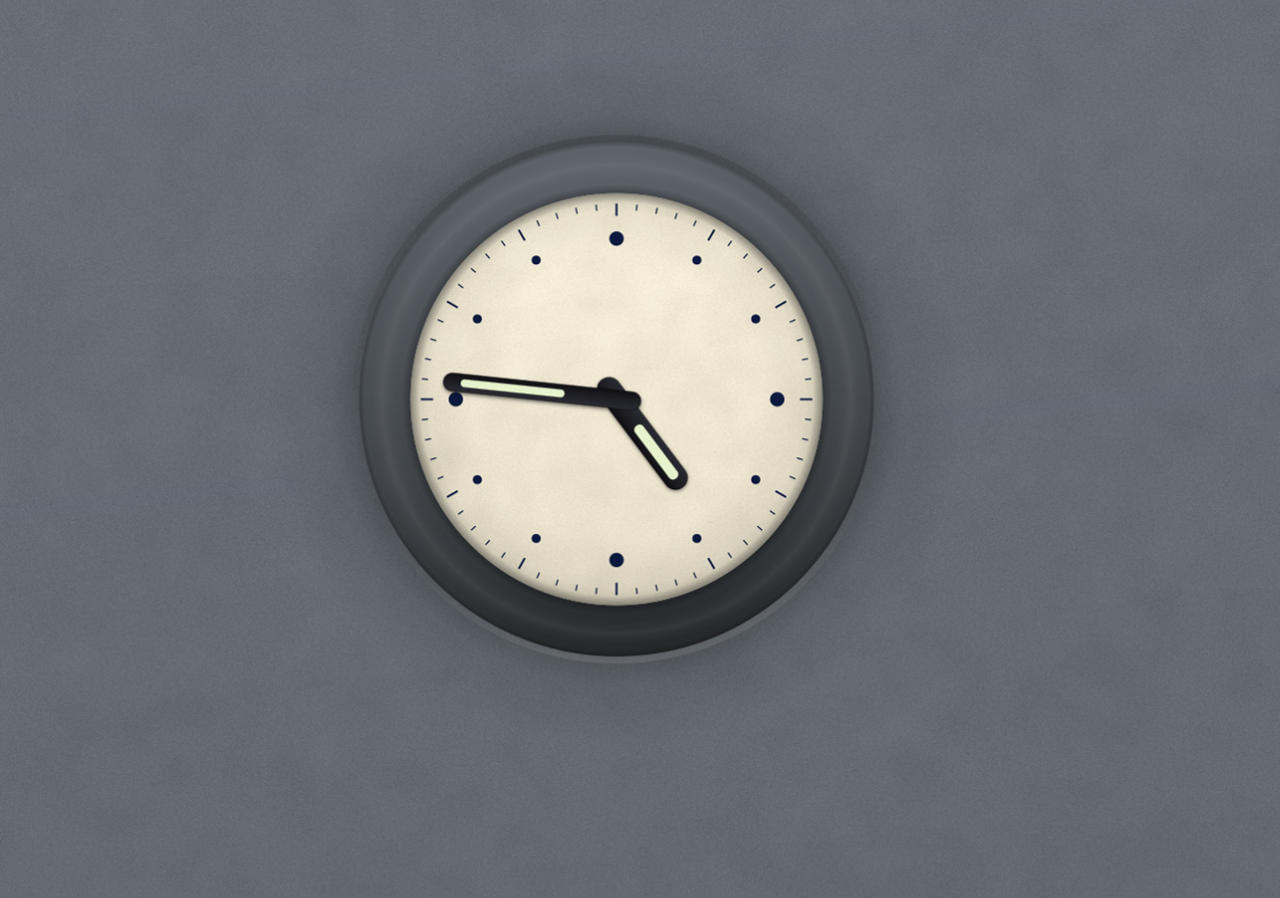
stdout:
h=4 m=46
